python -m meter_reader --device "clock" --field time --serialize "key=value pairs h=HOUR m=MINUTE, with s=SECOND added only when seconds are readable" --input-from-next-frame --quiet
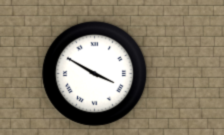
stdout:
h=3 m=50
